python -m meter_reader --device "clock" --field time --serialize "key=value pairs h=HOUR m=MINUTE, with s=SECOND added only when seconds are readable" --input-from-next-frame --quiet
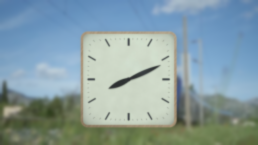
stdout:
h=8 m=11
